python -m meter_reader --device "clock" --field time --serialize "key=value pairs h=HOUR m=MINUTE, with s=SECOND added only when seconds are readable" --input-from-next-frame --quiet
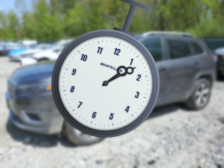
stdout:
h=1 m=7
